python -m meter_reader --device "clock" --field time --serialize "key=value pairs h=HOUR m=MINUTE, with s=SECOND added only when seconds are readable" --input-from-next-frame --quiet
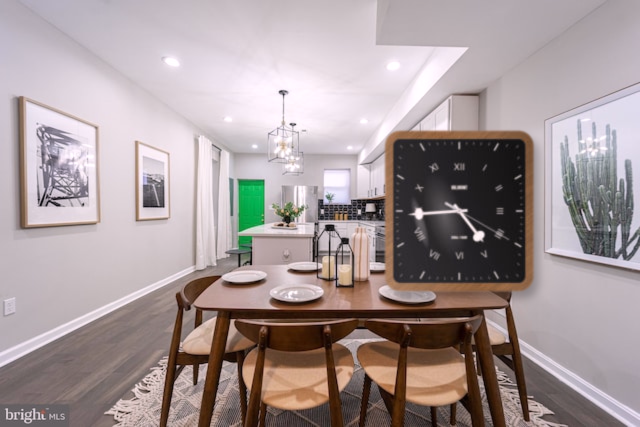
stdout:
h=4 m=44 s=20
